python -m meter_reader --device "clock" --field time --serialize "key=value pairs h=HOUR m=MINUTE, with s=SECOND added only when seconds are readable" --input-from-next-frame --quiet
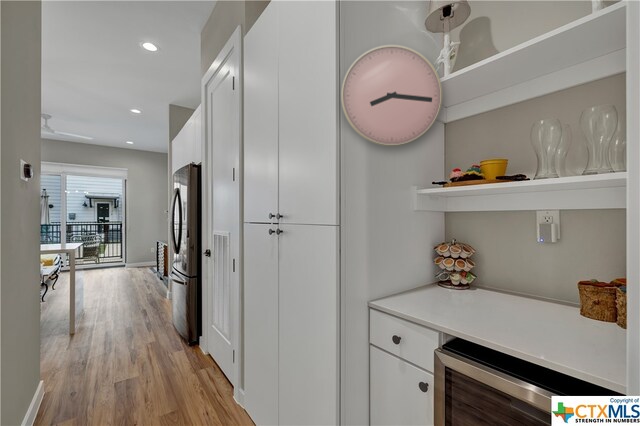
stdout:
h=8 m=16
